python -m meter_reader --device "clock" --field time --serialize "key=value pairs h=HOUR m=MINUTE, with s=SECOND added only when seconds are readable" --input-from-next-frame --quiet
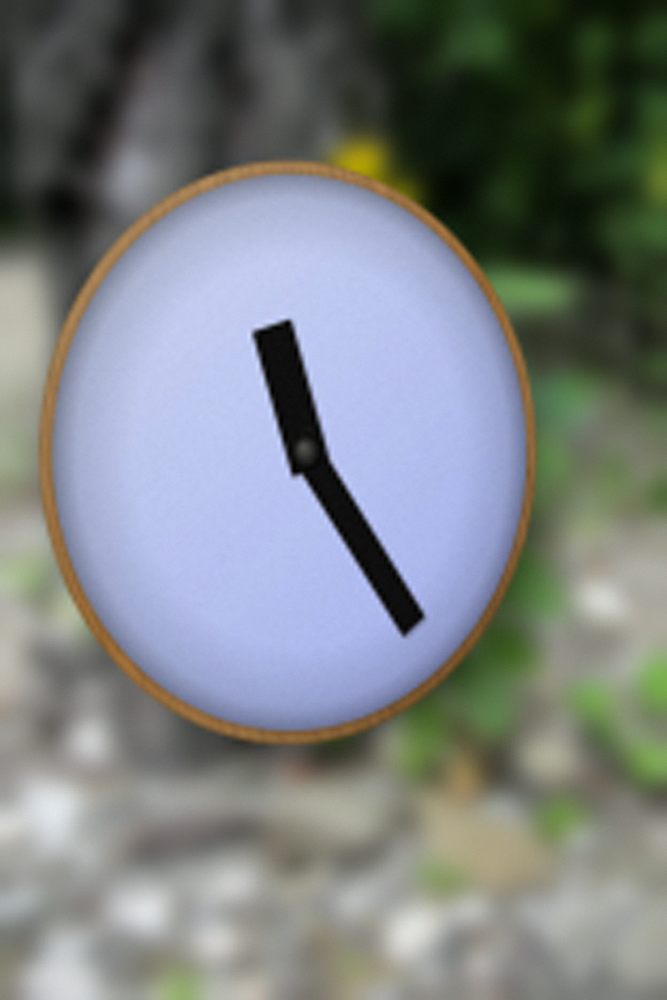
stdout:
h=11 m=24
